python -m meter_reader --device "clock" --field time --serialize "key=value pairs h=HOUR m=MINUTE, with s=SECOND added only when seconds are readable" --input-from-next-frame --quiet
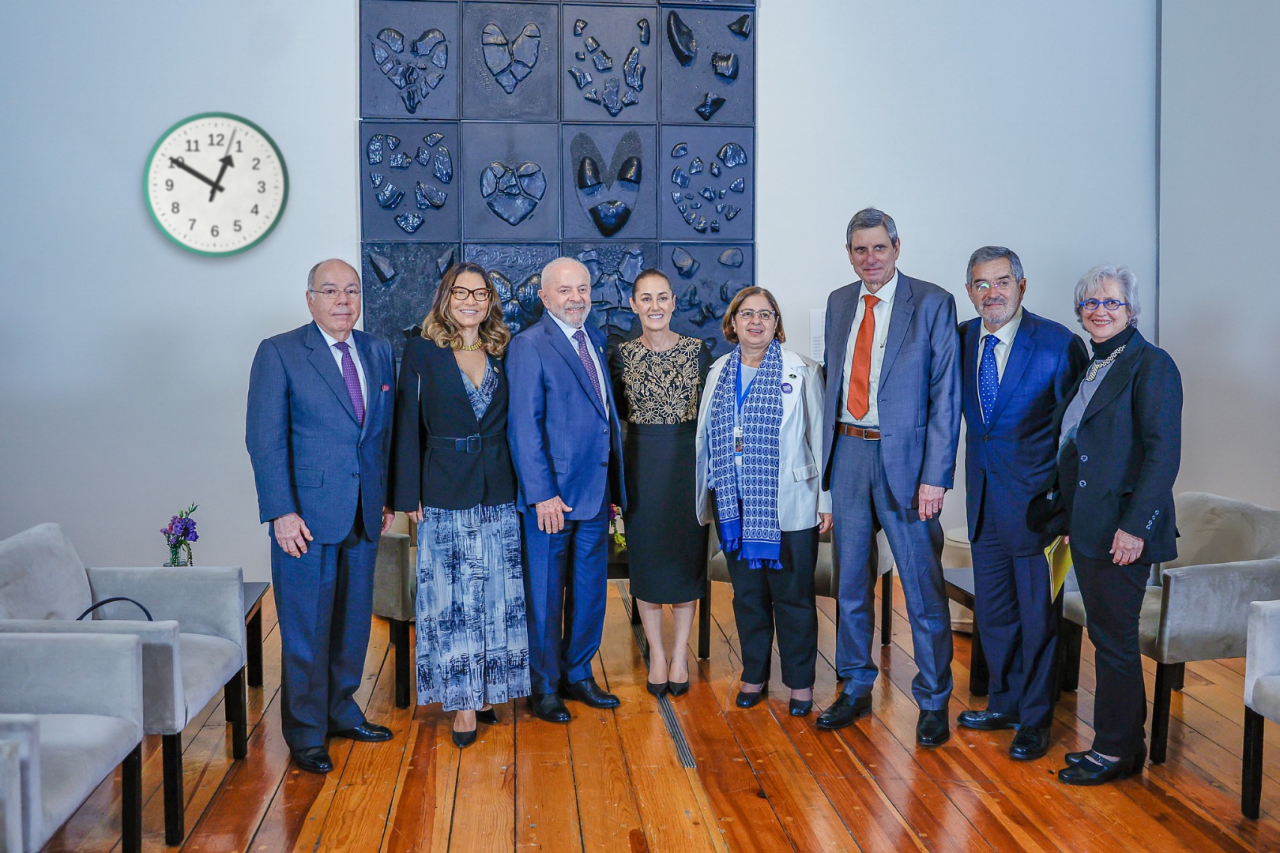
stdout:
h=12 m=50 s=3
